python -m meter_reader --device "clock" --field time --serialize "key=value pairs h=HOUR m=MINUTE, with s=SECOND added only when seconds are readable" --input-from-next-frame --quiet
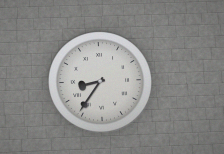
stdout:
h=8 m=36
